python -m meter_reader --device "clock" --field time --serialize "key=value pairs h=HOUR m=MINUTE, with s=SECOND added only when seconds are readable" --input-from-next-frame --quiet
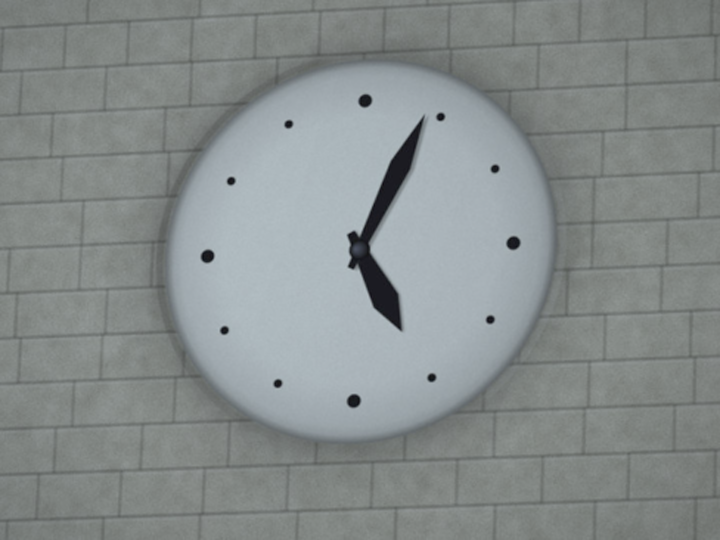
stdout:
h=5 m=4
